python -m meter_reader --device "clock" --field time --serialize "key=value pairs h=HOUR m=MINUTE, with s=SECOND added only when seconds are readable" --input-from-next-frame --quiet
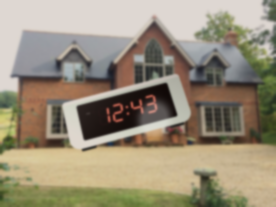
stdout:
h=12 m=43
